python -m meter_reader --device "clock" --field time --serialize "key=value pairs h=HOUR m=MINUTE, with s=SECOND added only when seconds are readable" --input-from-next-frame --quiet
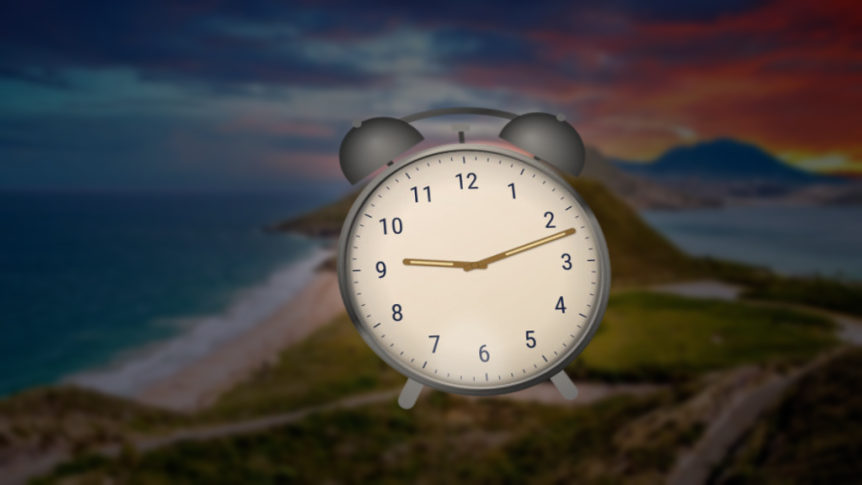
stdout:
h=9 m=12
